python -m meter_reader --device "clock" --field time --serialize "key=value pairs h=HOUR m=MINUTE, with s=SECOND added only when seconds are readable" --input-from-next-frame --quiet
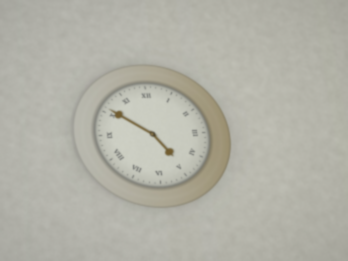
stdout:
h=4 m=51
